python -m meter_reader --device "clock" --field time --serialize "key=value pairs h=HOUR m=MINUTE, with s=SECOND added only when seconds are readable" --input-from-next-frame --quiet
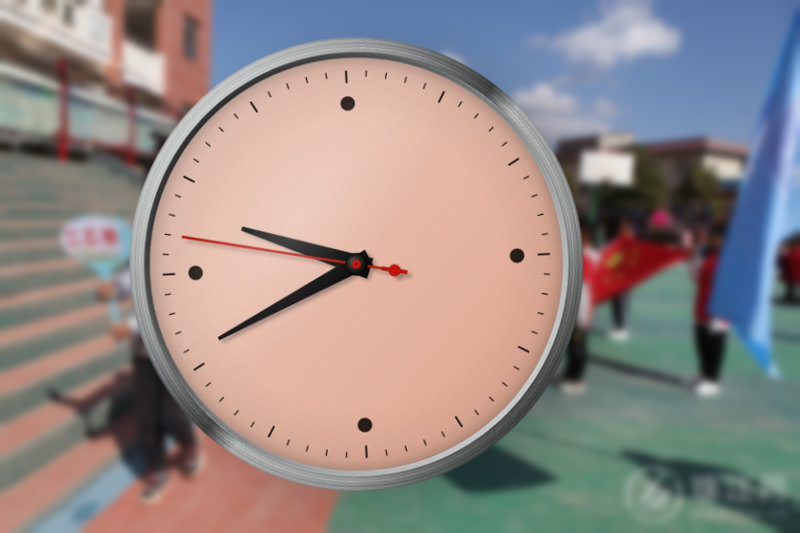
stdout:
h=9 m=40 s=47
